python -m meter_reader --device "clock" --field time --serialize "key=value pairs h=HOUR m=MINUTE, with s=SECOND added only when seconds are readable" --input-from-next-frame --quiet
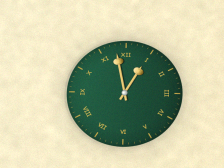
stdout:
h=12 m=58
